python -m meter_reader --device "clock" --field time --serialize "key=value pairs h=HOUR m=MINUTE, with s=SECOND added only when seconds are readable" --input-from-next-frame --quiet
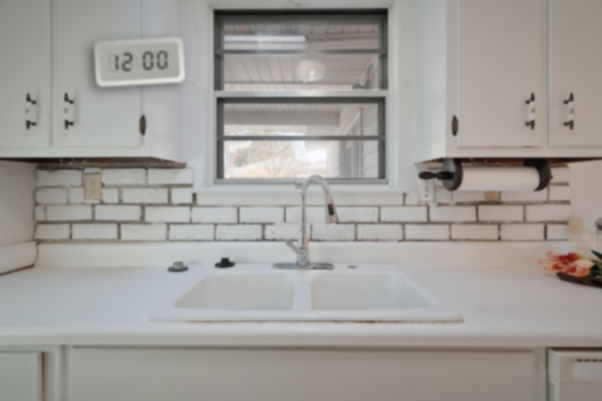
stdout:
h=12 m=0
